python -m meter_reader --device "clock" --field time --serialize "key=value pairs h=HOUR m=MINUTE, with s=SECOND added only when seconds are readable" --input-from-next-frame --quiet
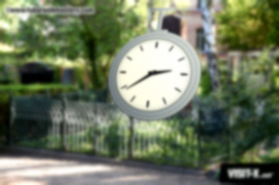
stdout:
h=2 m=39
